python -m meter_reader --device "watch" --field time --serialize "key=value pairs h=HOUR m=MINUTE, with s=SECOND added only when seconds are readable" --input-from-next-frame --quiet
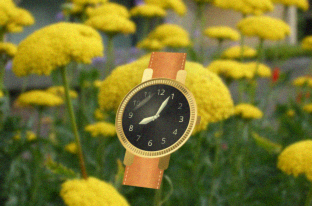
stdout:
h=8 m=4
